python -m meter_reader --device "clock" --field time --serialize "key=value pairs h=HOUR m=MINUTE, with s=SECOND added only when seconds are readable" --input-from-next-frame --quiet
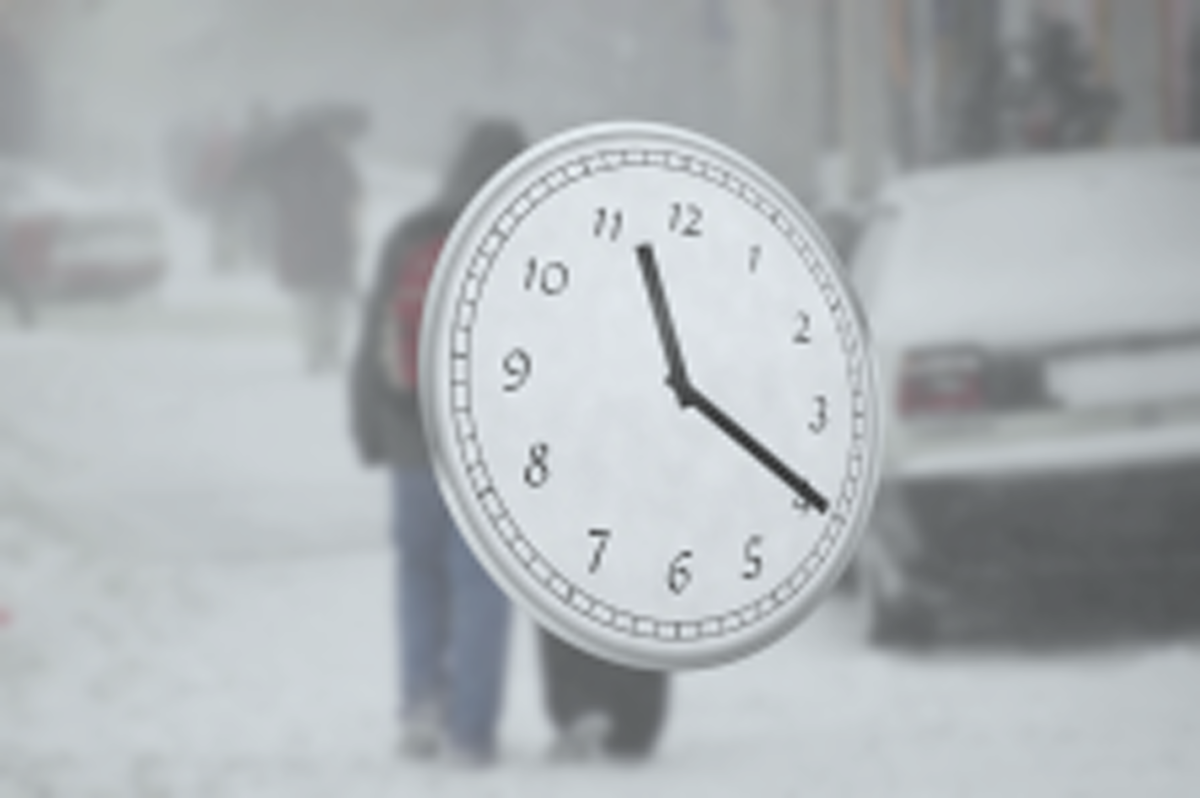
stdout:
h=11 m=20
